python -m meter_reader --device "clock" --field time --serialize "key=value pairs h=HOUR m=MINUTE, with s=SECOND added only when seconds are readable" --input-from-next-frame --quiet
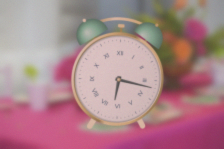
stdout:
h=6 m=17
